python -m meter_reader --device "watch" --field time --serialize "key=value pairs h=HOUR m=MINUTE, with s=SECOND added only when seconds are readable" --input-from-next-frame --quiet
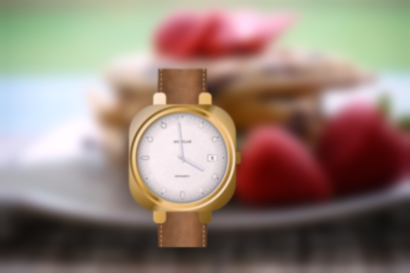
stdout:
h=3 m=59
